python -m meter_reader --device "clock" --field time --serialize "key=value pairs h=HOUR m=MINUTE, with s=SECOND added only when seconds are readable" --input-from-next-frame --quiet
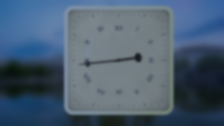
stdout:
h=2 m=44
